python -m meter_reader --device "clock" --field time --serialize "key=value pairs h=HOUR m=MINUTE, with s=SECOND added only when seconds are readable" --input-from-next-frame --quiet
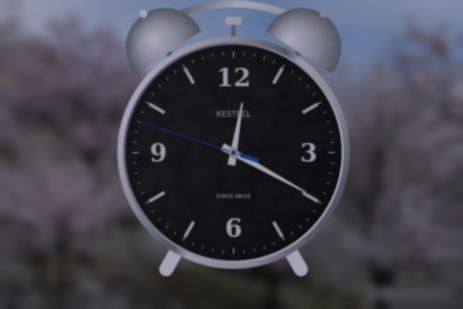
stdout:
h=12 m=19 s=48
